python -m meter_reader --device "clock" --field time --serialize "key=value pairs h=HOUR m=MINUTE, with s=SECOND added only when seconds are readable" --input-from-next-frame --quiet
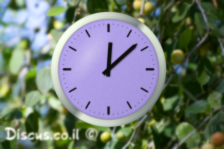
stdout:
h=12 m=8
